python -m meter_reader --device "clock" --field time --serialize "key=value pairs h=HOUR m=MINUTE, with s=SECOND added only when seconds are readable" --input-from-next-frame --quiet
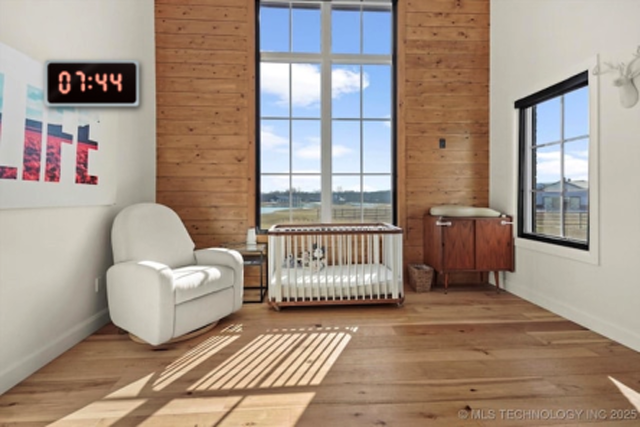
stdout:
h=7 m=44
